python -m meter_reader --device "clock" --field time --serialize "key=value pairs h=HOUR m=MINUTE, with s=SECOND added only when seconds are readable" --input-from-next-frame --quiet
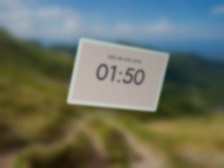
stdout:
h=1 m=50
